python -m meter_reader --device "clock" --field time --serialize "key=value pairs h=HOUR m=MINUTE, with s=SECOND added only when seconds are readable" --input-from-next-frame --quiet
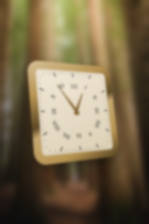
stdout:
h=12 m=54
